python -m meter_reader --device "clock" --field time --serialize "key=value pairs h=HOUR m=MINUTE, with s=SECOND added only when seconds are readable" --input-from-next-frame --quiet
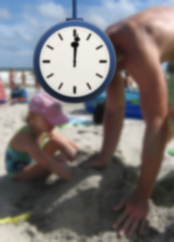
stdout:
h=12 m=1
